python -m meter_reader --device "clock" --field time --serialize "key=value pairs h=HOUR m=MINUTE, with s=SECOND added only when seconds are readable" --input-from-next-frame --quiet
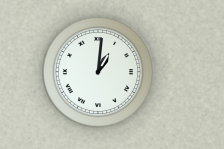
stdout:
h=1 m=1
